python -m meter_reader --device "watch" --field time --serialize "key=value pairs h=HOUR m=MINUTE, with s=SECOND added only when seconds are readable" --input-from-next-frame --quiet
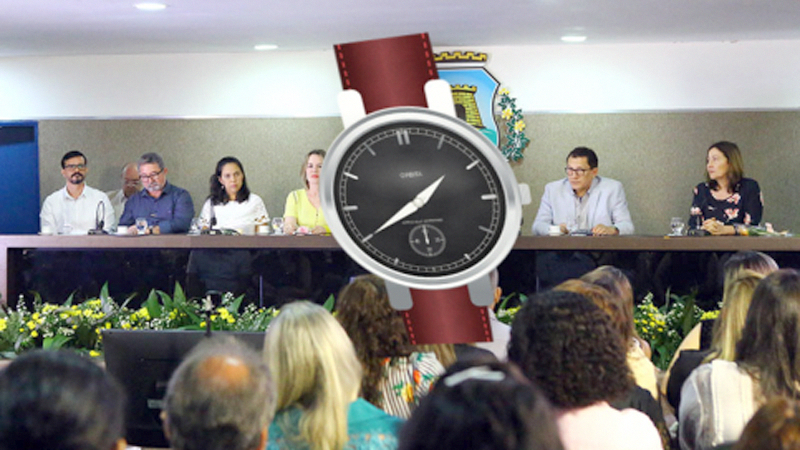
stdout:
h=1 m=40
